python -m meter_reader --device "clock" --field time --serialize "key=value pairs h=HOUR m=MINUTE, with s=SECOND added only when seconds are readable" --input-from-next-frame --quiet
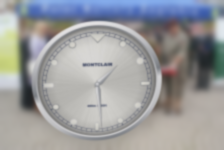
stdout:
h=1 m=29
